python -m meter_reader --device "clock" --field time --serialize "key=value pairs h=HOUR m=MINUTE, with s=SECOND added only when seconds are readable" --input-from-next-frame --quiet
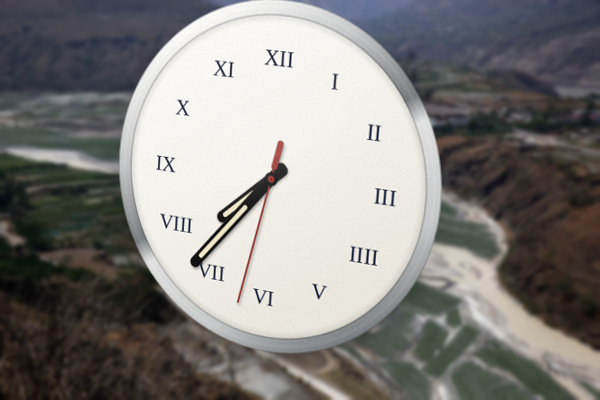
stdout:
h=7 m=36 s=32
